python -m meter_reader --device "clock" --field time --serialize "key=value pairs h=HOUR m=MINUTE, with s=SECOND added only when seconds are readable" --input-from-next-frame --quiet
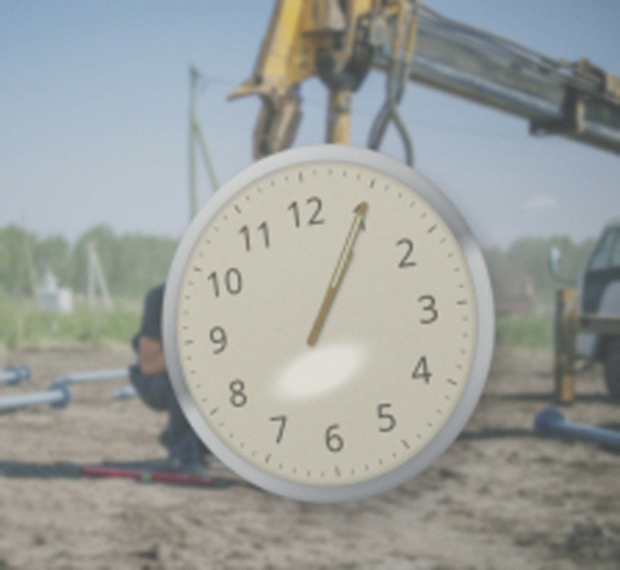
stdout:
h=1 m=5
